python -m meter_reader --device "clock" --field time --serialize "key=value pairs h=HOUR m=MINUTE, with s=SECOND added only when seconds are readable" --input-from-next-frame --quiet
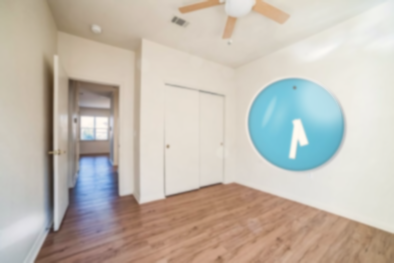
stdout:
h=5 m=32
